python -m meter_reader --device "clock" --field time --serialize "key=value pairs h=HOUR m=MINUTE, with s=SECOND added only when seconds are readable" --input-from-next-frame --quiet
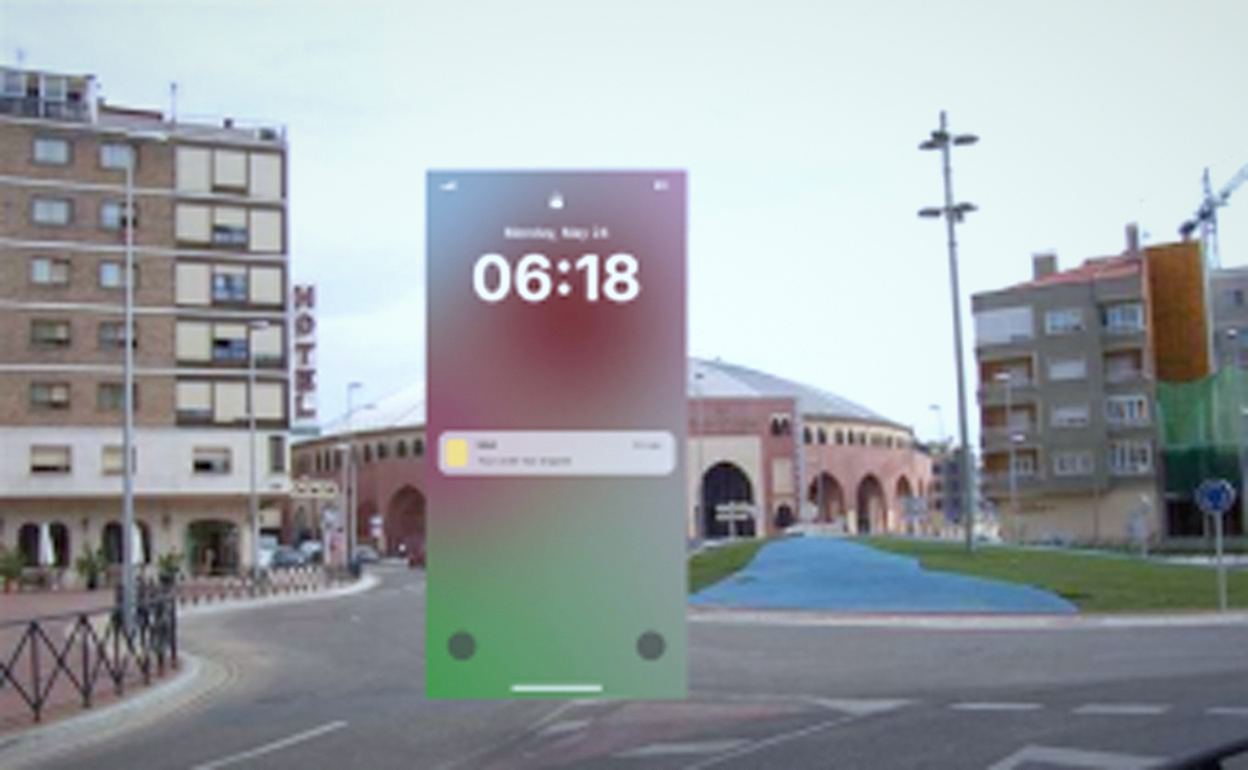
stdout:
h=6 m=18
